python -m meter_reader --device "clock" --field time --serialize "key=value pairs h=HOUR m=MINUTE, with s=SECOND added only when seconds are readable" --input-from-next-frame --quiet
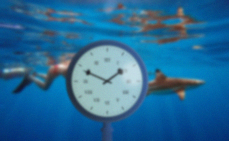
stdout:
h=1 m=49
